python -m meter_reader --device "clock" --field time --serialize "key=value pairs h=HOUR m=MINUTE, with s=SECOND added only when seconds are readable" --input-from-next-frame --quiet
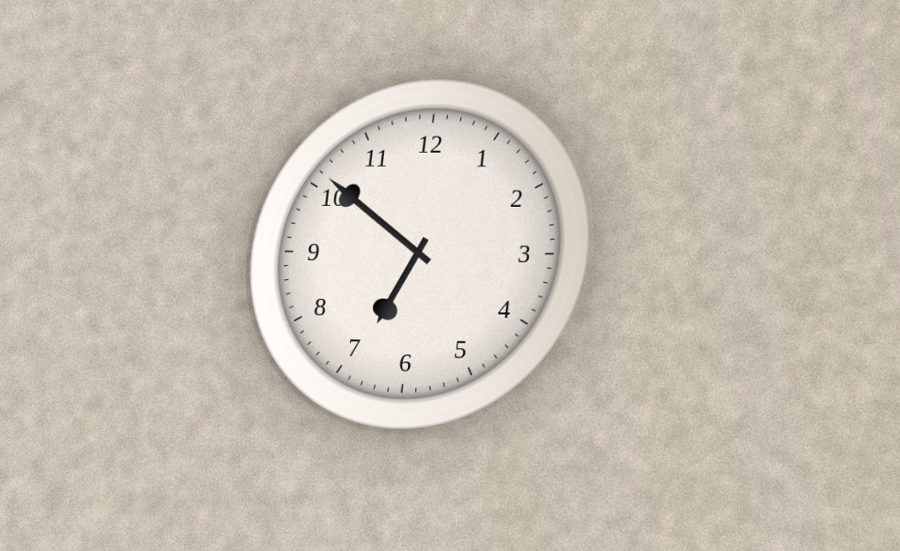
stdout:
h=6 m=51
